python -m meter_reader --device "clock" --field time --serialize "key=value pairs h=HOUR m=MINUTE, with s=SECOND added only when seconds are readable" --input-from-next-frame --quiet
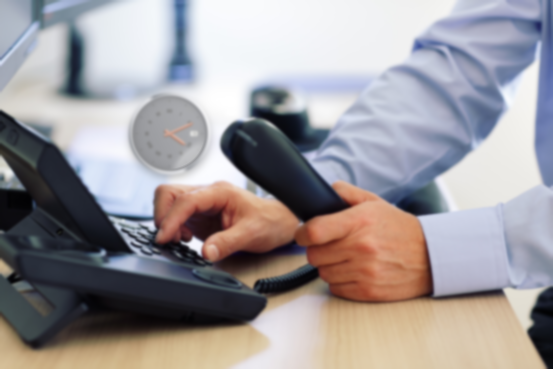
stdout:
h=4 m=11
